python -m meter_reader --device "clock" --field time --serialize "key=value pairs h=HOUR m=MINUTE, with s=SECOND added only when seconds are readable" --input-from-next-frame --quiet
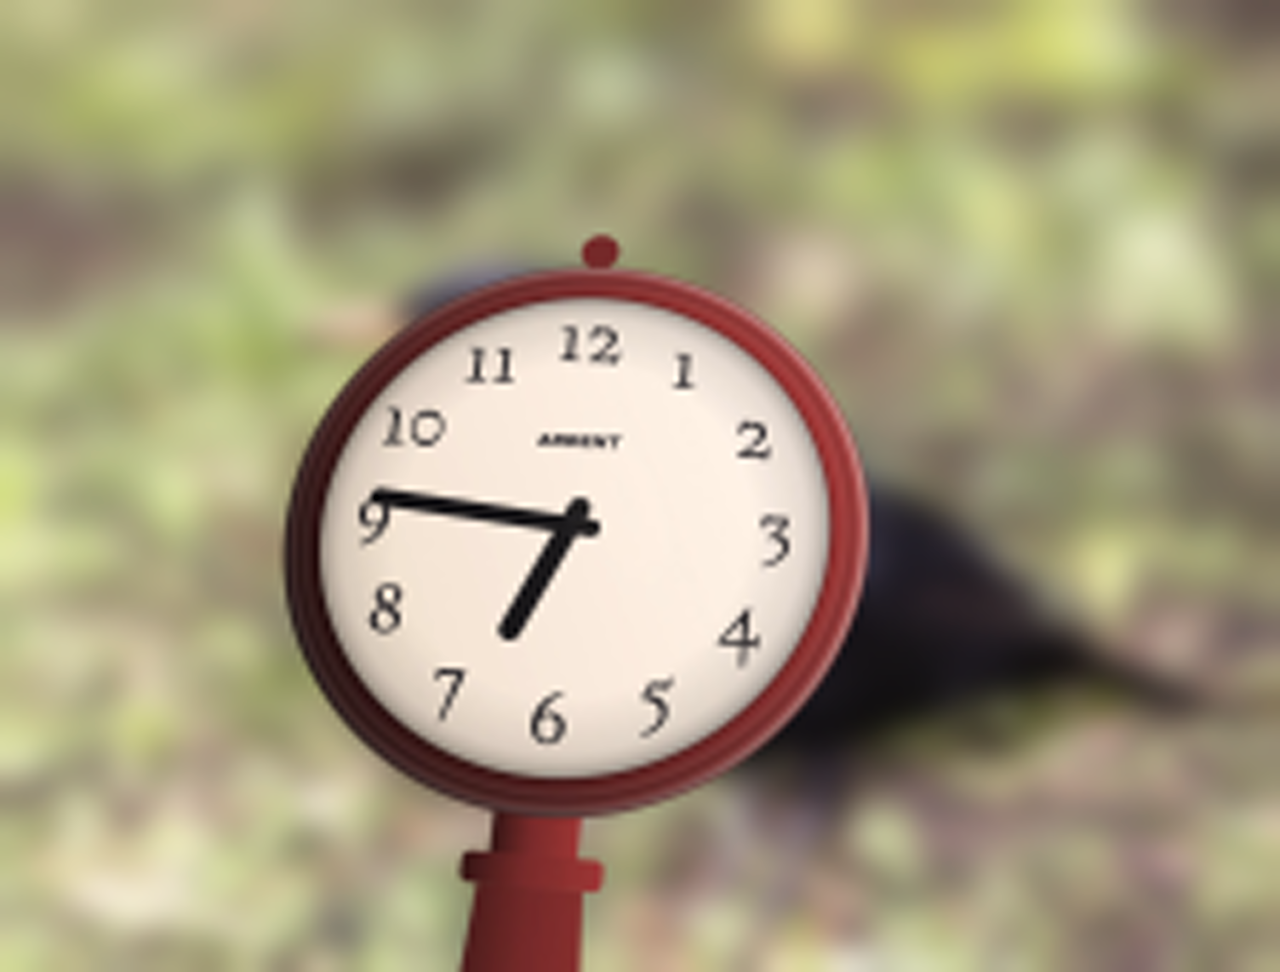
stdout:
h=6 m=46
